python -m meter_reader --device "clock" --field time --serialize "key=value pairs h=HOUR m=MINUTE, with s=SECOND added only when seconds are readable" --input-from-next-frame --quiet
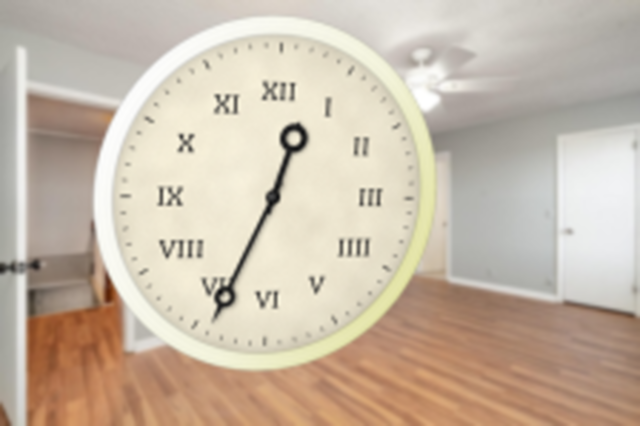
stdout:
h=12 m=34
